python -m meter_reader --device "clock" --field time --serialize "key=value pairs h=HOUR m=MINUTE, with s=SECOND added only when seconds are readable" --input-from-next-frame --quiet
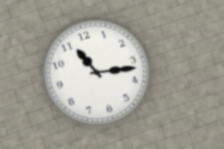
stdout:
h=11 m=17
